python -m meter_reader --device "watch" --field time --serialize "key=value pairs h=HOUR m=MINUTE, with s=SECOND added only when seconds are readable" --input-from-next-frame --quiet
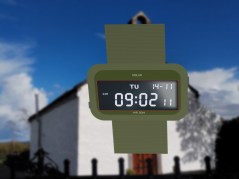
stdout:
h=9 m=2 s=11
